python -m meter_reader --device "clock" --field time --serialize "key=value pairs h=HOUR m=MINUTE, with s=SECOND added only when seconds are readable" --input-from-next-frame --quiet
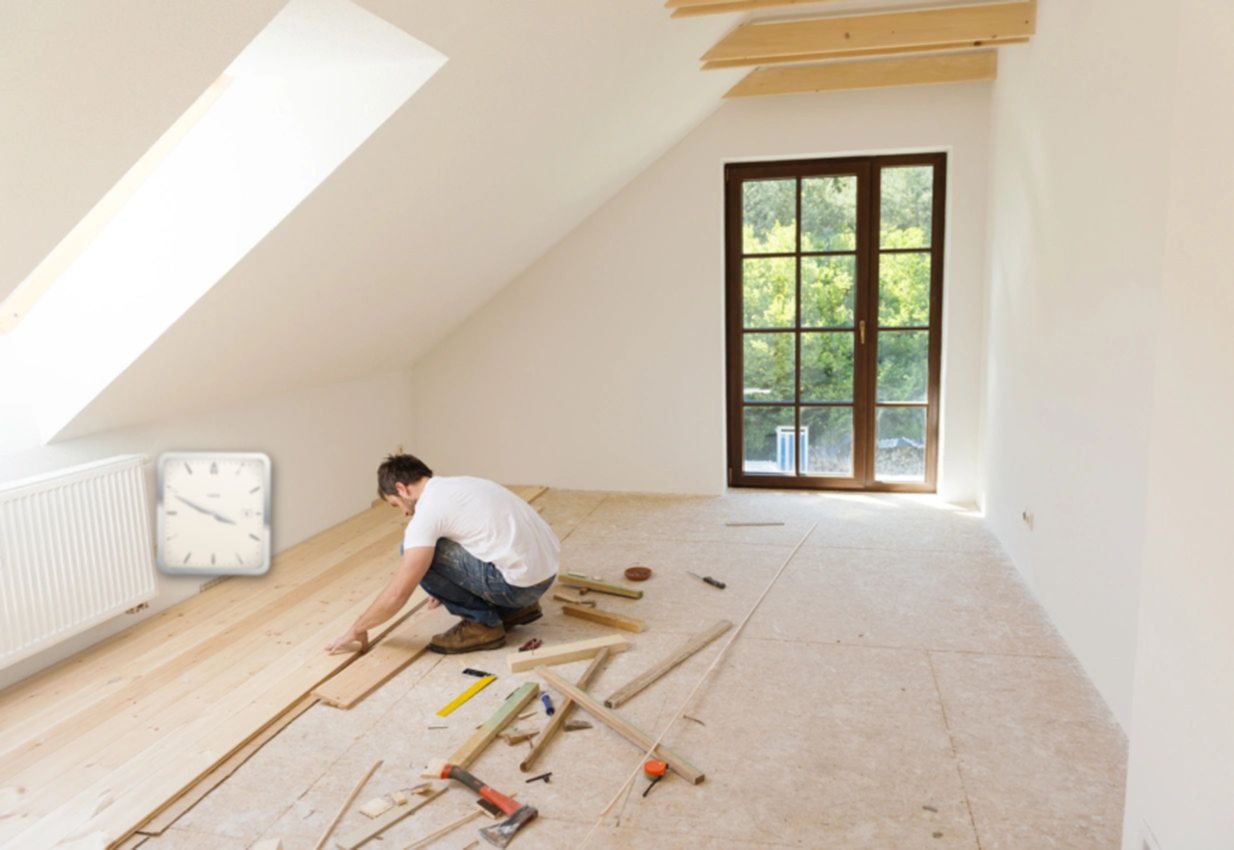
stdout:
h=3 m=49
